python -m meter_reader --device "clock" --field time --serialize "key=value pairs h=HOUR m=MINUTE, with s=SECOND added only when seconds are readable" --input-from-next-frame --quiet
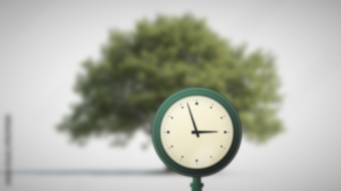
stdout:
h=2 m=57
